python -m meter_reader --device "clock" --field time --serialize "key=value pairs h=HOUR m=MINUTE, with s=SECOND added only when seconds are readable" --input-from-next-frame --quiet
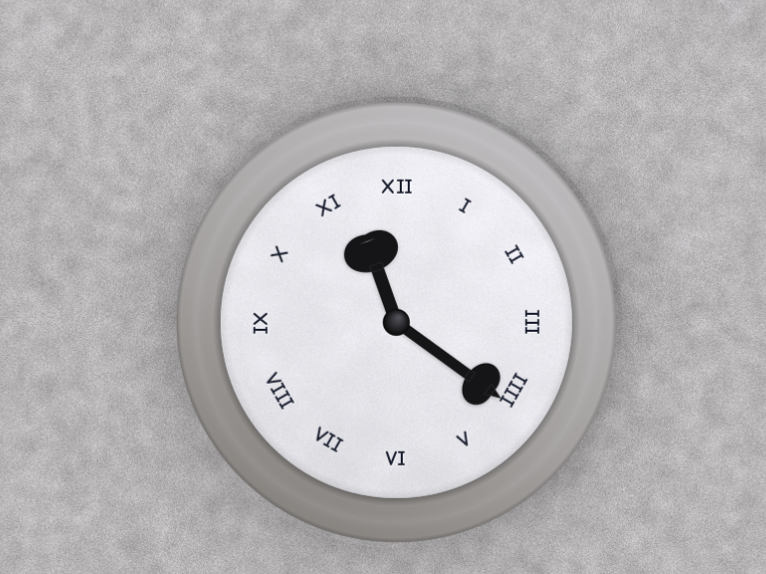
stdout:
h=11 m=21
